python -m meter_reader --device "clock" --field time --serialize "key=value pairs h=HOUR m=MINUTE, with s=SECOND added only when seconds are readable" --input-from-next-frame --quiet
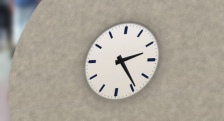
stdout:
h=2 m=24
